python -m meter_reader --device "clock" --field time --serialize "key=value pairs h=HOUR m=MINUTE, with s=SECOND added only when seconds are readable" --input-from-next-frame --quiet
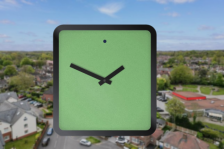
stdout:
h=1 m=49
